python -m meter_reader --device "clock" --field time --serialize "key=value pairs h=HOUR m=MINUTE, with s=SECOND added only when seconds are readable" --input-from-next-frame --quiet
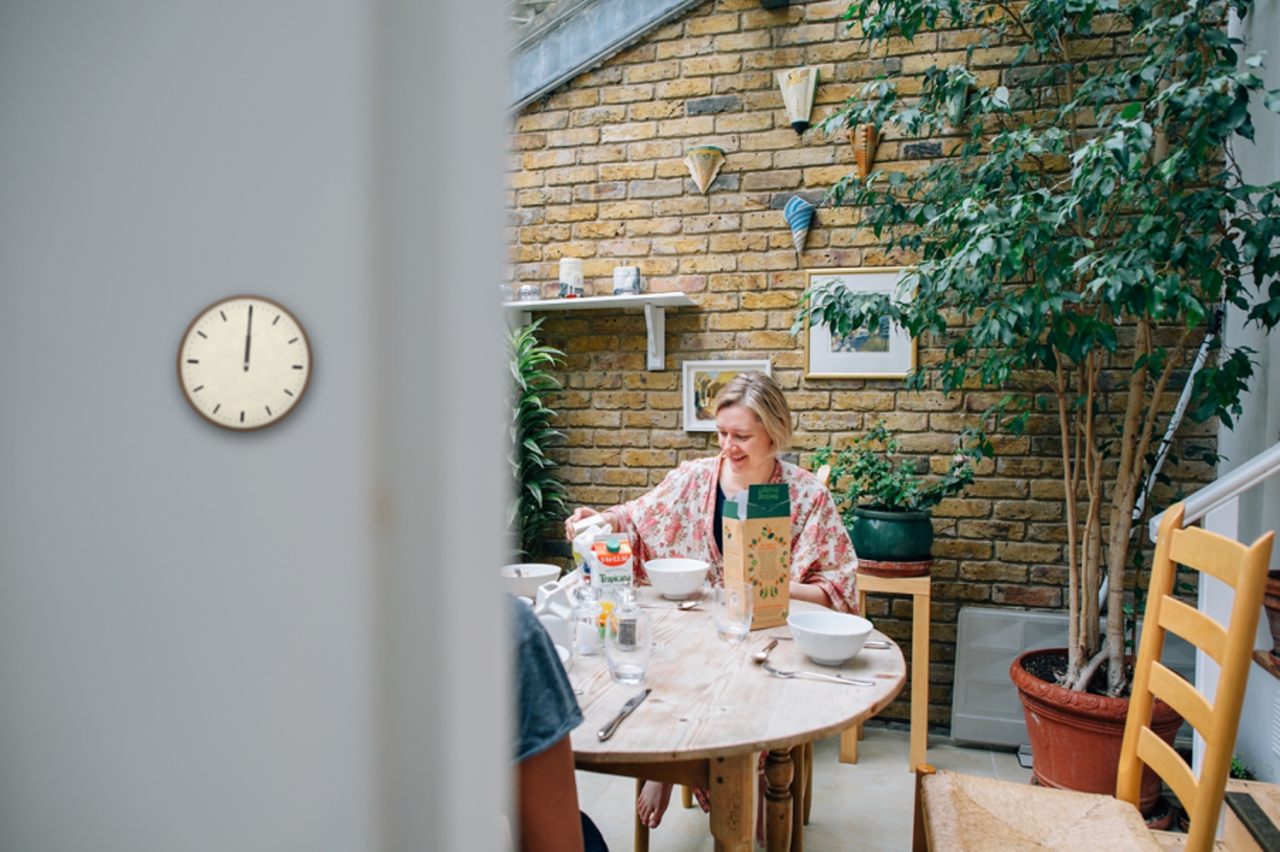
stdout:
h=12 m=0
